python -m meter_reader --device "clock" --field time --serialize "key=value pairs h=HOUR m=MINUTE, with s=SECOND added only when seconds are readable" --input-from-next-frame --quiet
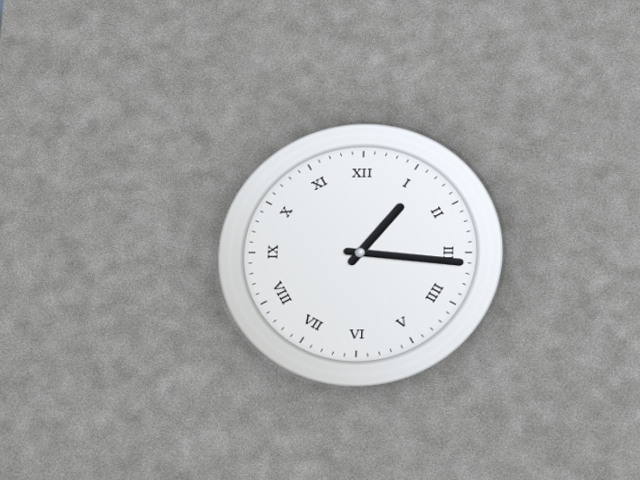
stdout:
h=1 m=16
